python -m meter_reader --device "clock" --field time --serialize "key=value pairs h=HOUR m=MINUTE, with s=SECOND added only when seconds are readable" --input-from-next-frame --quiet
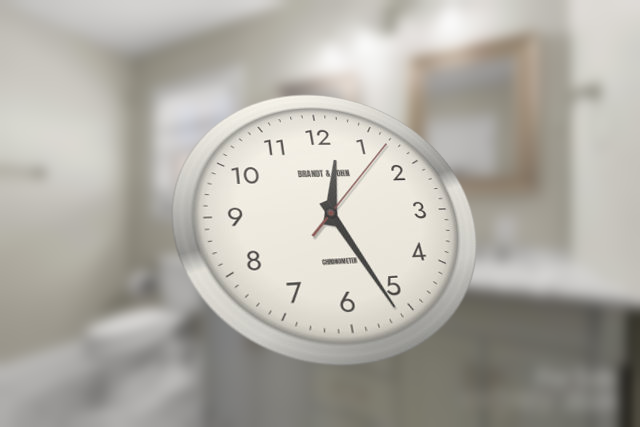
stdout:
h=12 m=26 s=7
